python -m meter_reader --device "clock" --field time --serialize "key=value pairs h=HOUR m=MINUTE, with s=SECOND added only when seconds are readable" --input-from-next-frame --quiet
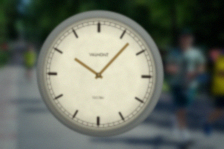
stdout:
h=10 m=7
